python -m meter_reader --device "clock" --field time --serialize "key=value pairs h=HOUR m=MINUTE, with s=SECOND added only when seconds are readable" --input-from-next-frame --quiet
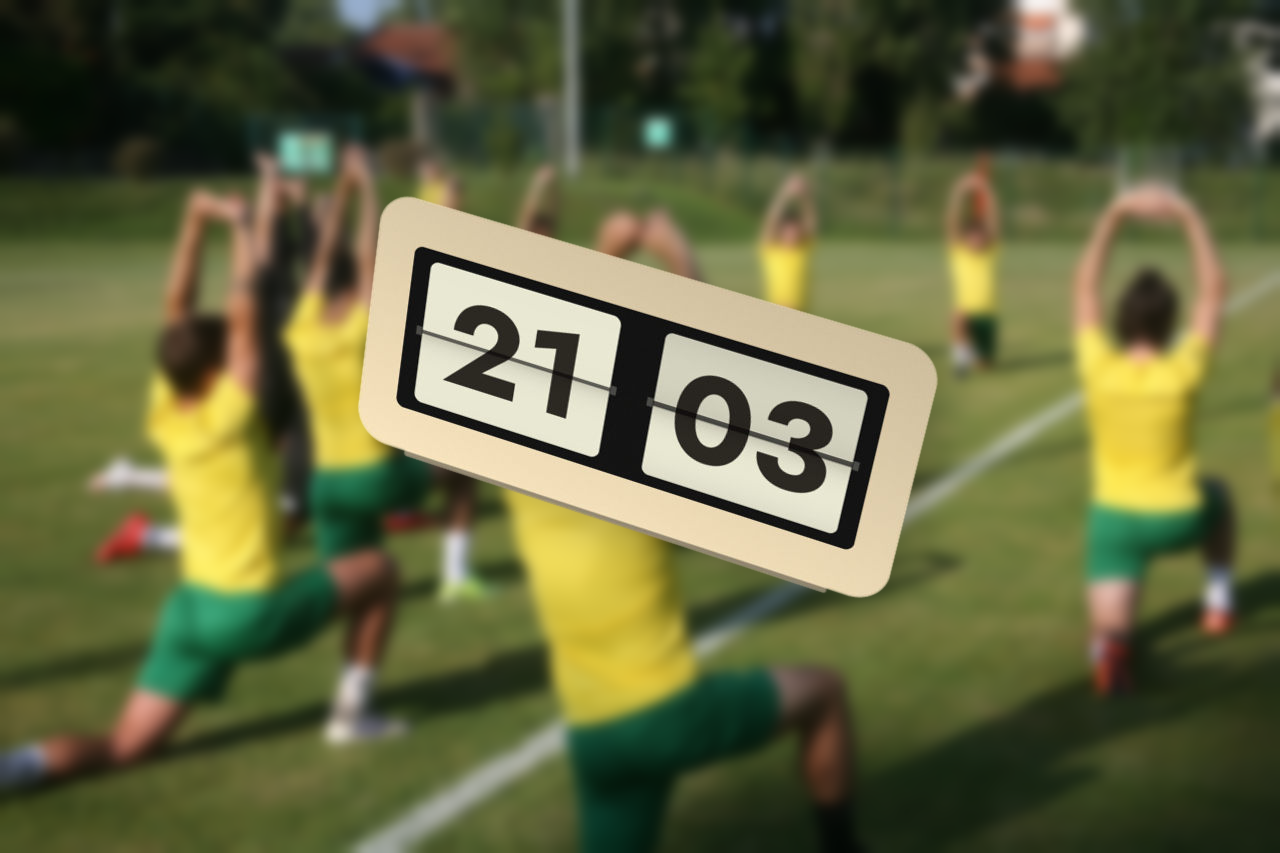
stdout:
h=21 m=3
